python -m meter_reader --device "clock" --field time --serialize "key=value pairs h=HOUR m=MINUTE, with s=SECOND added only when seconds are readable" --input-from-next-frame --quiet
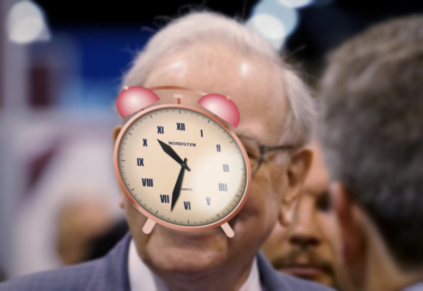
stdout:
h=10 m=33
